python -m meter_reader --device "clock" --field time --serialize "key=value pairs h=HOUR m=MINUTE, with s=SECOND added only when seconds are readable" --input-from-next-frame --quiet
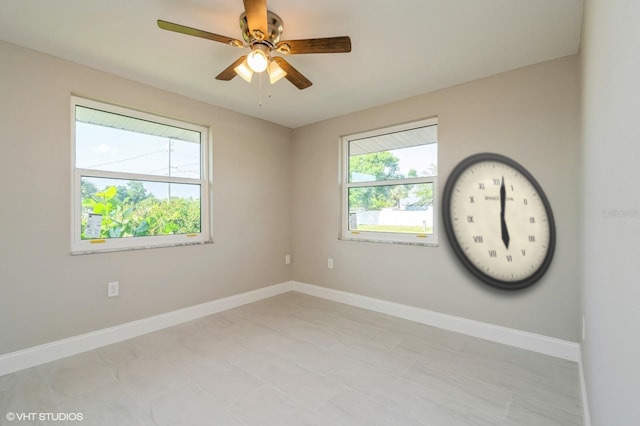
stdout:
h=6 m=2
